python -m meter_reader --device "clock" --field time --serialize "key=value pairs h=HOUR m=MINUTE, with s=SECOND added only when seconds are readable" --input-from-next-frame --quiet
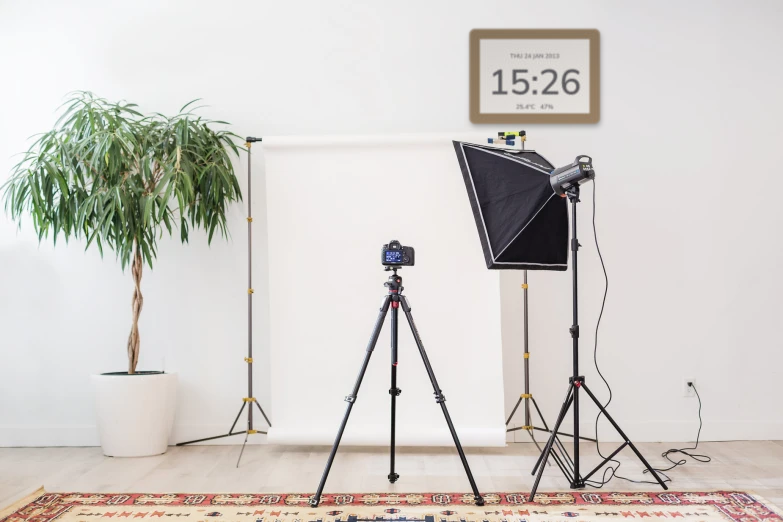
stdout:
h=15 m=26
